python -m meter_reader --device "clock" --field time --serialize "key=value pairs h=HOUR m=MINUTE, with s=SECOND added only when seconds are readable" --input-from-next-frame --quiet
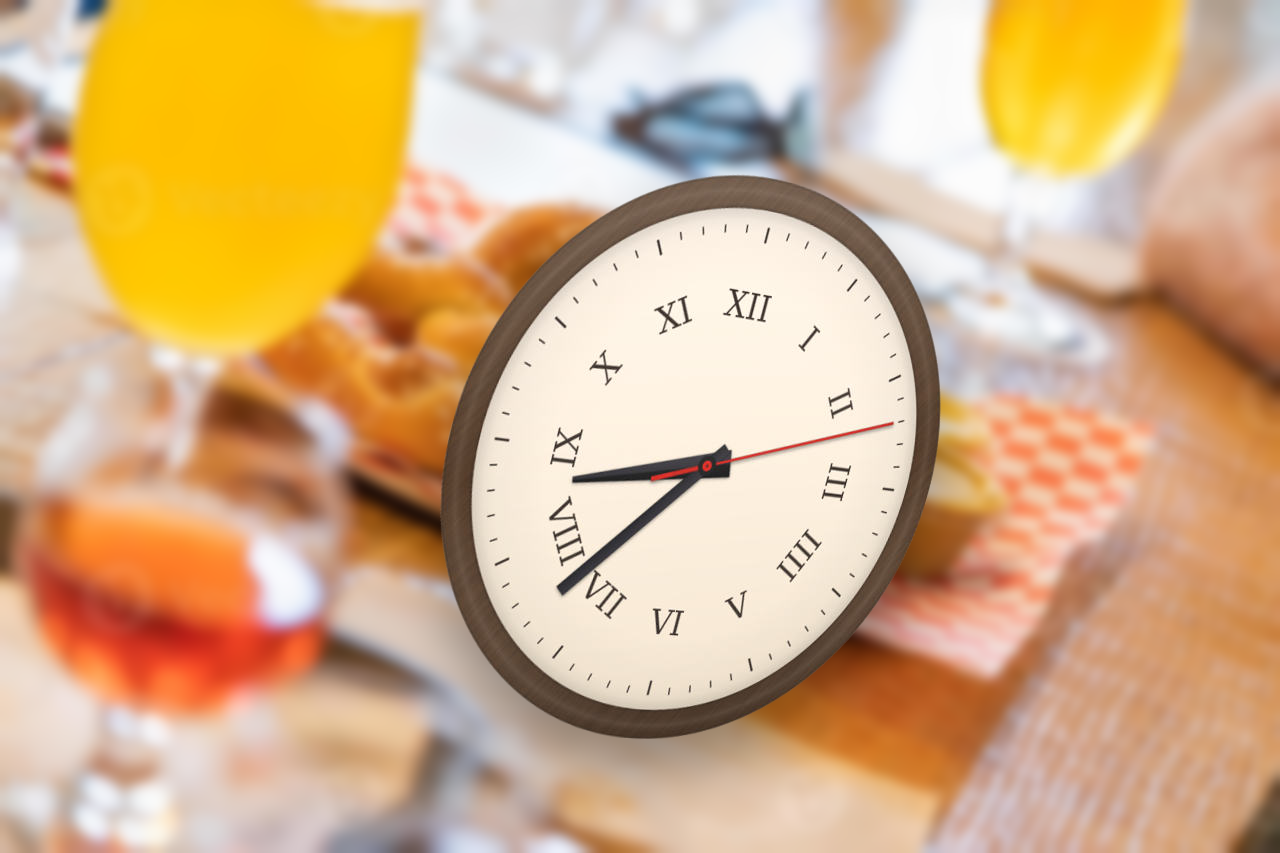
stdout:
h=8 m=37 s=12
